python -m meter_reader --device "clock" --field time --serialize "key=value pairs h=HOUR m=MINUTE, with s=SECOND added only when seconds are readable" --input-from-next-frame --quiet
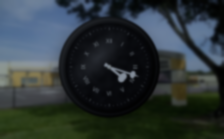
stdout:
h=4 m=18
